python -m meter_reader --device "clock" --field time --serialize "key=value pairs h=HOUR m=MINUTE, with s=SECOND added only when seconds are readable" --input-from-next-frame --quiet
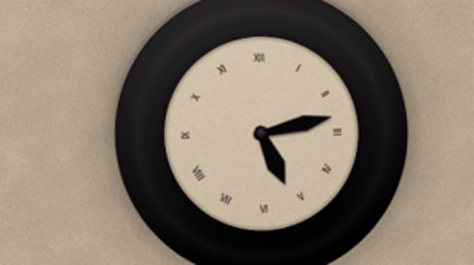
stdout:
h=5 m=13
